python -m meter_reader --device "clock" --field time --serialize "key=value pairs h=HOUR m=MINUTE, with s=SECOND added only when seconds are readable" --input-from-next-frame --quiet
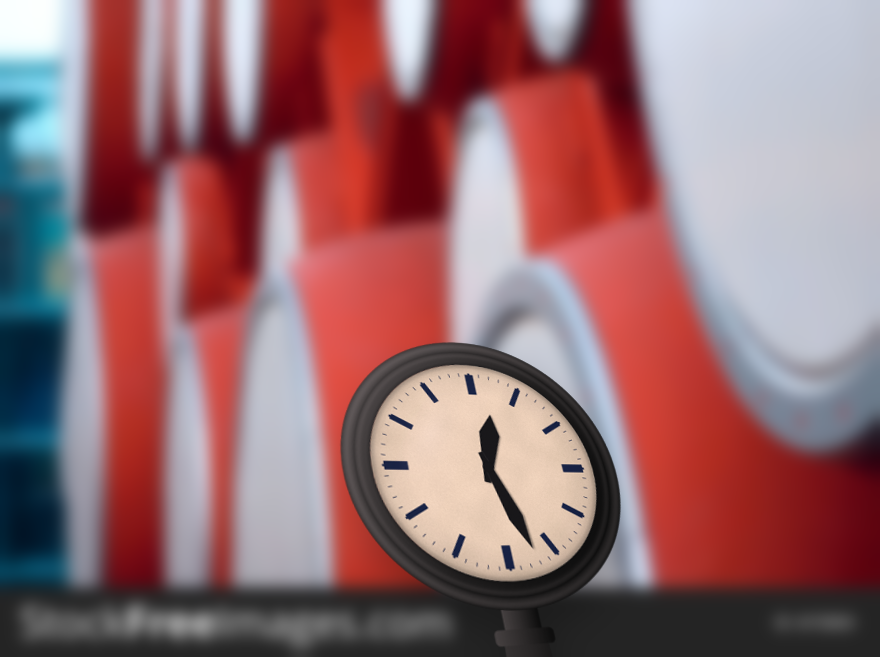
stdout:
h=12 m=27
